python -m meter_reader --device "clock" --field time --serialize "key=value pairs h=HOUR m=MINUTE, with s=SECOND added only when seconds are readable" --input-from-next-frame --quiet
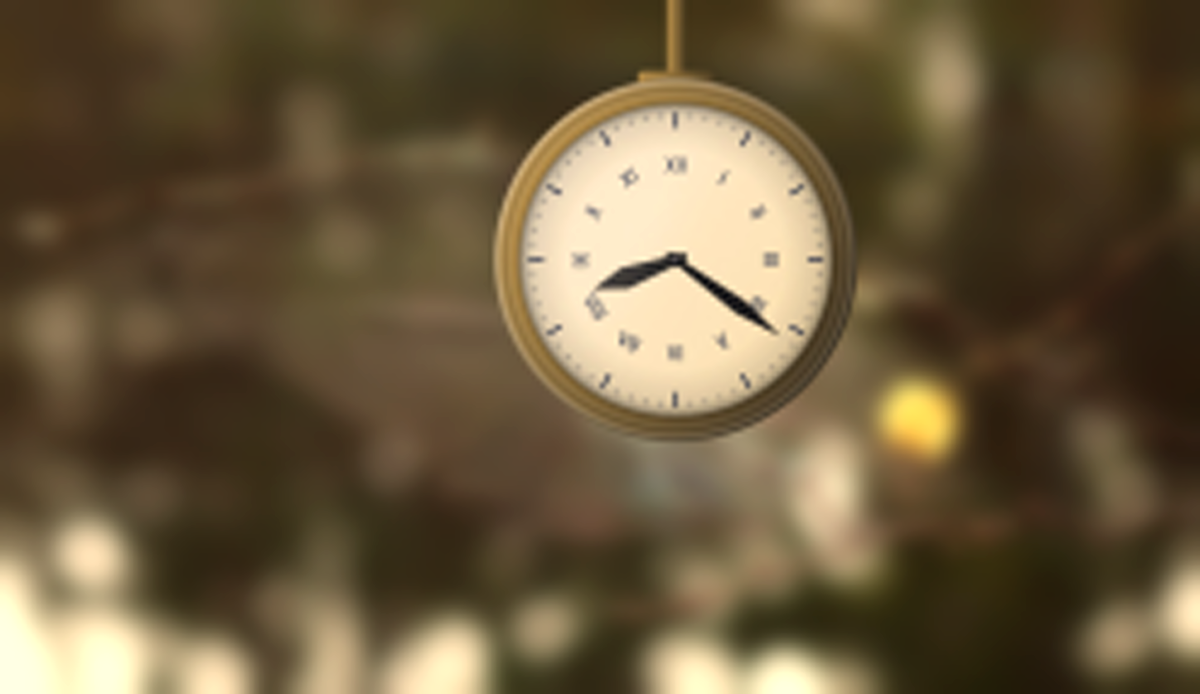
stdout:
h=8 m=21
